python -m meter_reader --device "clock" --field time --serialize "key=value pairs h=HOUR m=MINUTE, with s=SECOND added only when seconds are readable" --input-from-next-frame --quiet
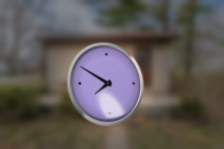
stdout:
h=7 m=50
